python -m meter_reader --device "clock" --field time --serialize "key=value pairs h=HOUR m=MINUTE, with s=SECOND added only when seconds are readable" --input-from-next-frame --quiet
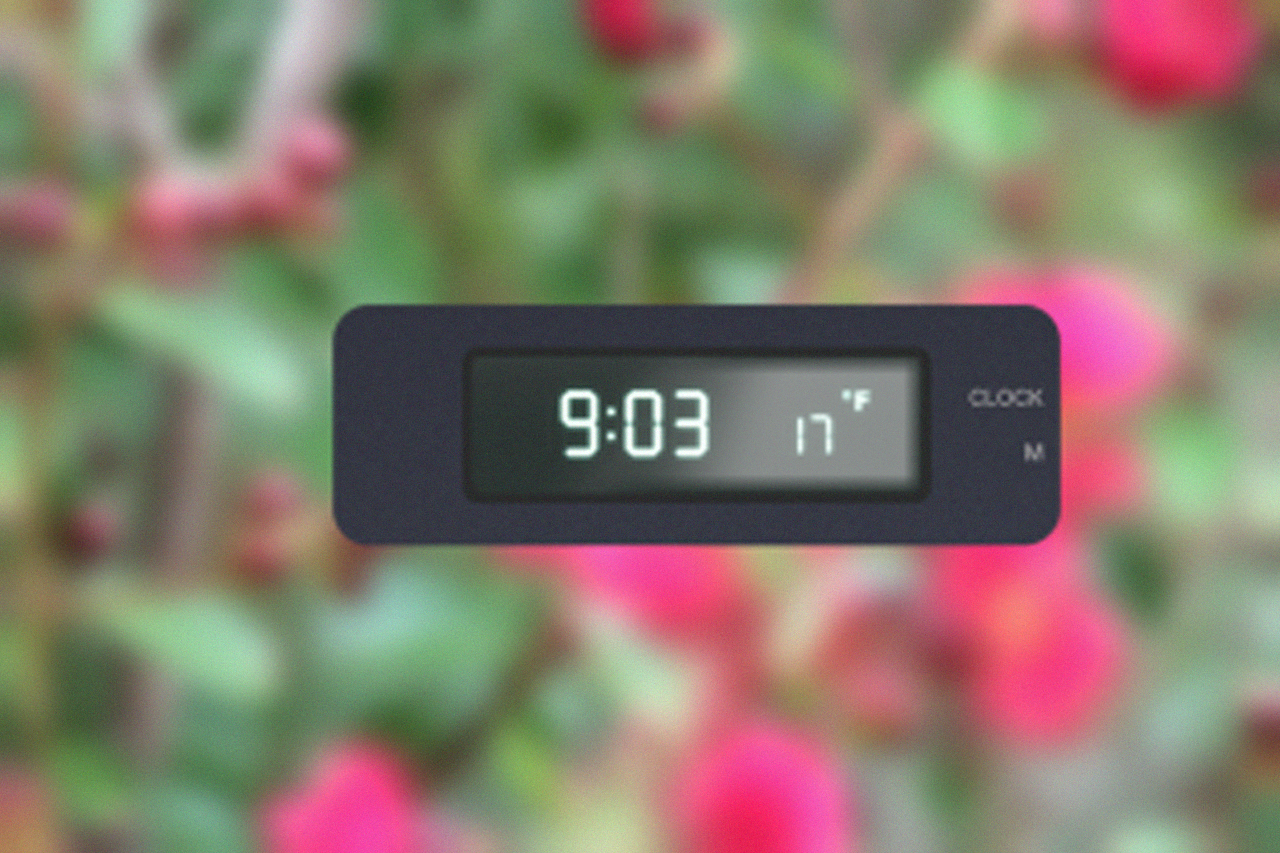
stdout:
h=9 m=3
